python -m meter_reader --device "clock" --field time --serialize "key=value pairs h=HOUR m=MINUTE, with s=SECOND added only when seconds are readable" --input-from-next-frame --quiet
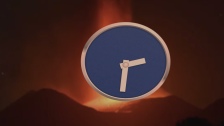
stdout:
h=2 m=31
